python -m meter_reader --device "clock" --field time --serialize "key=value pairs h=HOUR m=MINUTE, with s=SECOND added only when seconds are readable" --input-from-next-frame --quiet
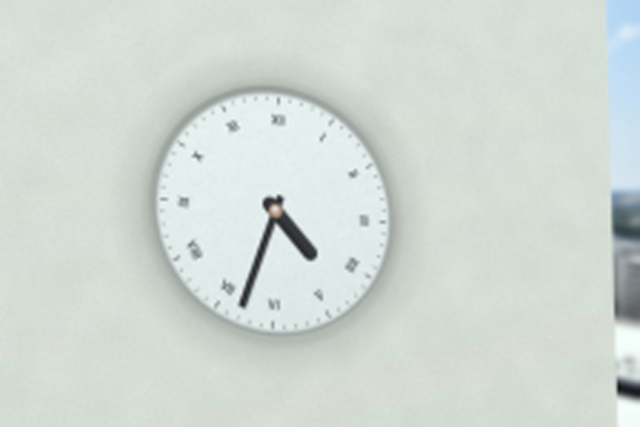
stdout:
h=4 m=33
